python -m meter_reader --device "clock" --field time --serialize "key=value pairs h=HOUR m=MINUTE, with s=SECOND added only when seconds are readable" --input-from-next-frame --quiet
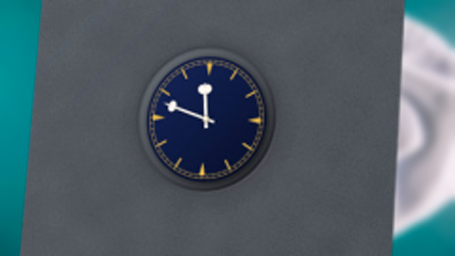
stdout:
h=11 m=48
